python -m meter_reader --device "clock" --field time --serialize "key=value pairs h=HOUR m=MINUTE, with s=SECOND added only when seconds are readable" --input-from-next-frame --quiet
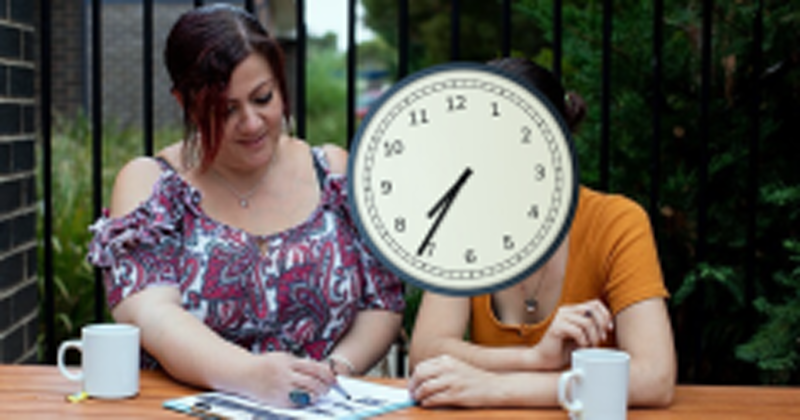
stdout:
h=7 m=36
